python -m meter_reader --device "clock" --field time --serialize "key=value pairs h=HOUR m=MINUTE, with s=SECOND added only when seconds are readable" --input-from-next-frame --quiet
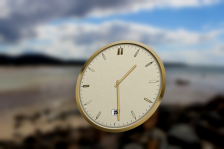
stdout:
h=1 m=29
